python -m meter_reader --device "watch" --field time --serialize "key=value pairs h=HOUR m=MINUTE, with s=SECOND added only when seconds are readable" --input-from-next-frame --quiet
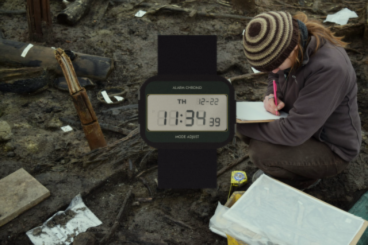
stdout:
h=11 m=34
